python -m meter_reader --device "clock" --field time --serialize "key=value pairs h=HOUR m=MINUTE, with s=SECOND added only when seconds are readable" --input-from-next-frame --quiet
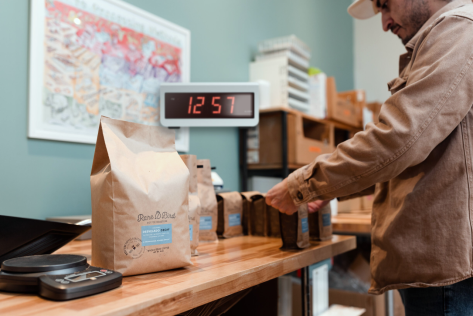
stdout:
h=12 m=57
